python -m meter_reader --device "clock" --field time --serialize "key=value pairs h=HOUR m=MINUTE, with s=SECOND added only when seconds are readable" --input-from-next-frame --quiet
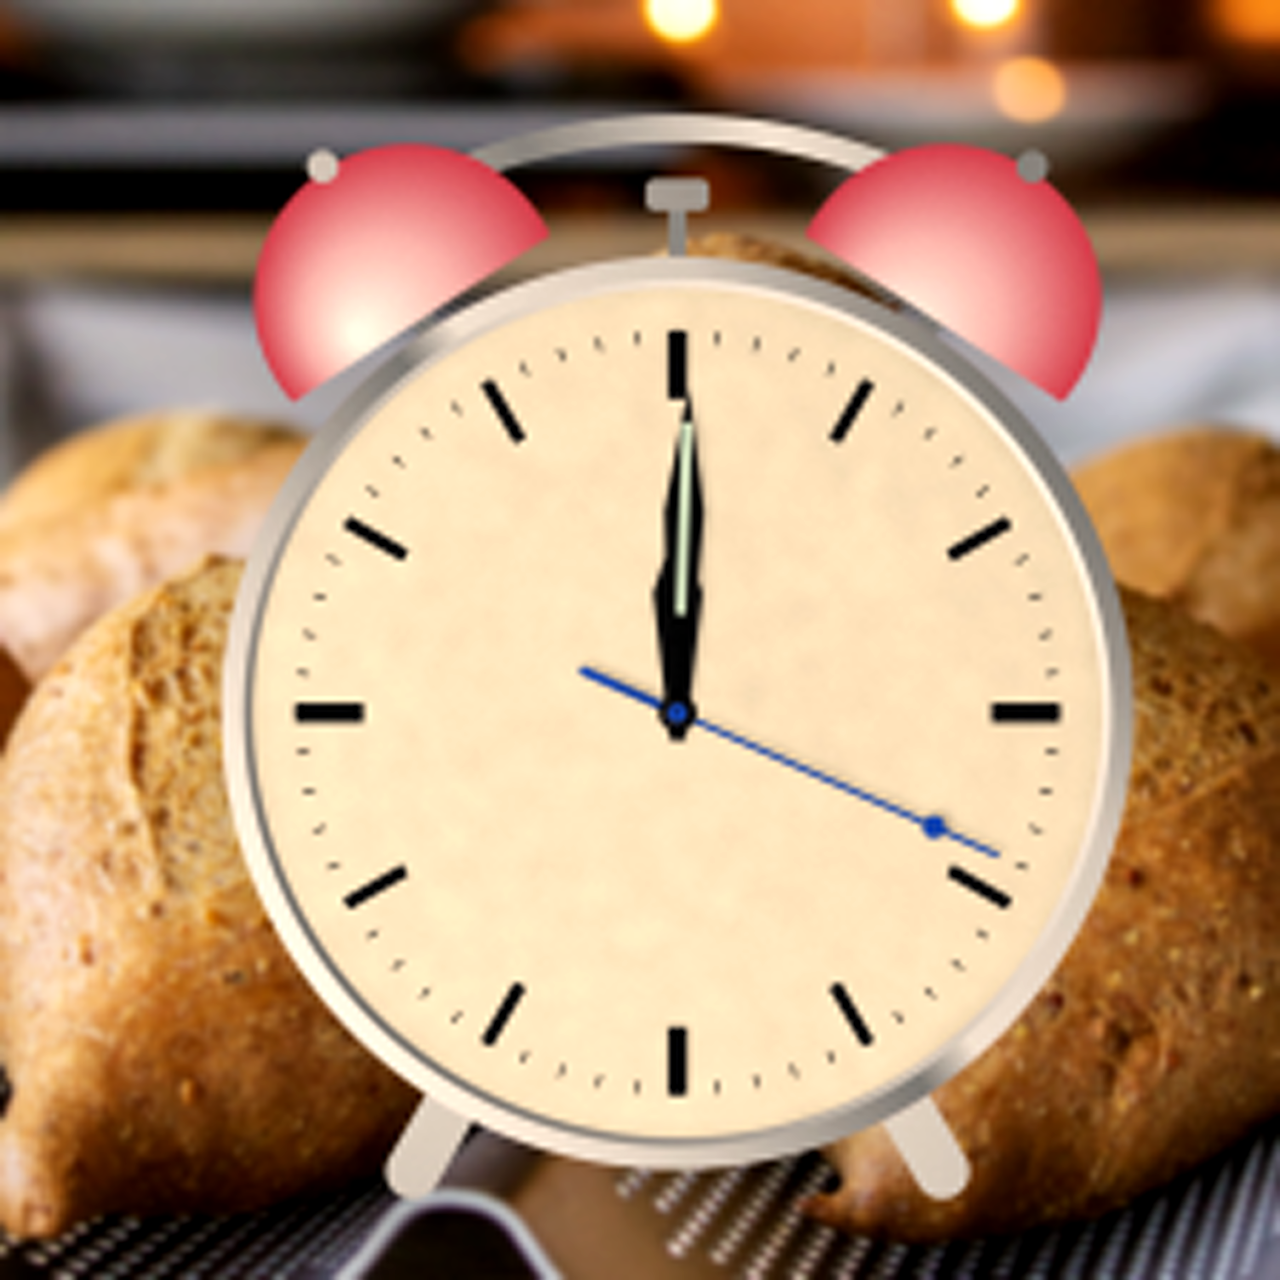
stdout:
h=12 m=0 s=19
